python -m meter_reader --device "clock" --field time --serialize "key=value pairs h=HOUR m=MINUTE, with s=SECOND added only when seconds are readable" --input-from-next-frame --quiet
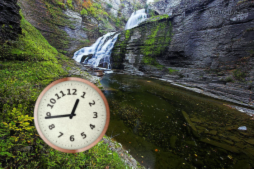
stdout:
h=12 m=44
